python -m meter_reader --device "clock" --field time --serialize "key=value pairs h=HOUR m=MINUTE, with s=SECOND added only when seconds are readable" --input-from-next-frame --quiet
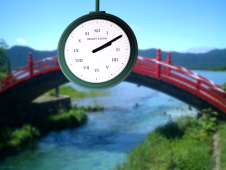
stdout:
h=2 m=10
